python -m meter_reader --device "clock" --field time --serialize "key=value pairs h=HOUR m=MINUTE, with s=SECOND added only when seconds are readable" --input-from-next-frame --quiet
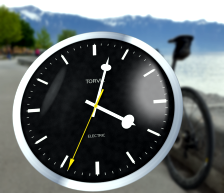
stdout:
h=4 m=2 s=34
